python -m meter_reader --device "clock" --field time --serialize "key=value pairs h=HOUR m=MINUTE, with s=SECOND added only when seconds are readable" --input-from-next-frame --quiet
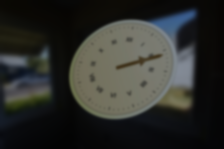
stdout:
h=2 m=11
